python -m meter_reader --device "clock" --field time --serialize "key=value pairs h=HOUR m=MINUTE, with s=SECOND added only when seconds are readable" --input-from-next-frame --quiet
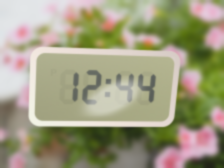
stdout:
h=12 m=44
